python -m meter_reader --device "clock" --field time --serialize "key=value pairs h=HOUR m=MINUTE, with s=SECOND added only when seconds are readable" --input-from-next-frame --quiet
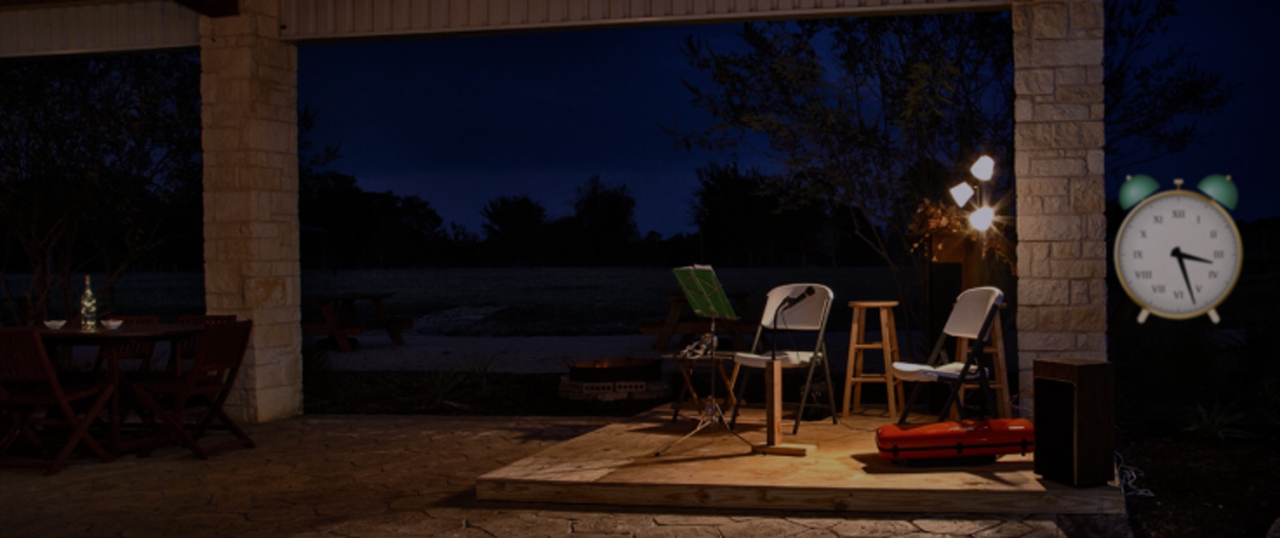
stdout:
h=3 m=27
